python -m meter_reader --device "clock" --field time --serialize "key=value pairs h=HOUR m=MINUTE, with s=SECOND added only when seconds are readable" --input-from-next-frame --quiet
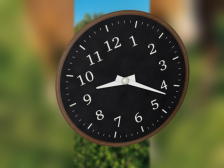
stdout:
h=9 m=22
